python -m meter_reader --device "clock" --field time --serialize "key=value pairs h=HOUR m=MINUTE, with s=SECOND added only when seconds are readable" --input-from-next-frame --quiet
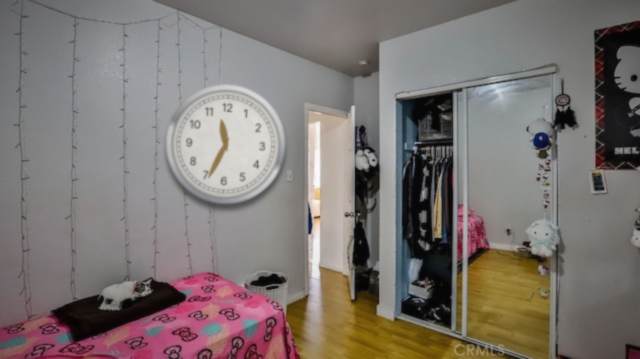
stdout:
h=11 m=34
